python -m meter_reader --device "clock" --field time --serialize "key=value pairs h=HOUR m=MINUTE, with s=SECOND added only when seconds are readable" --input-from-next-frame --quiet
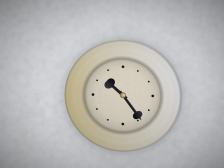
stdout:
h=10 m=24
